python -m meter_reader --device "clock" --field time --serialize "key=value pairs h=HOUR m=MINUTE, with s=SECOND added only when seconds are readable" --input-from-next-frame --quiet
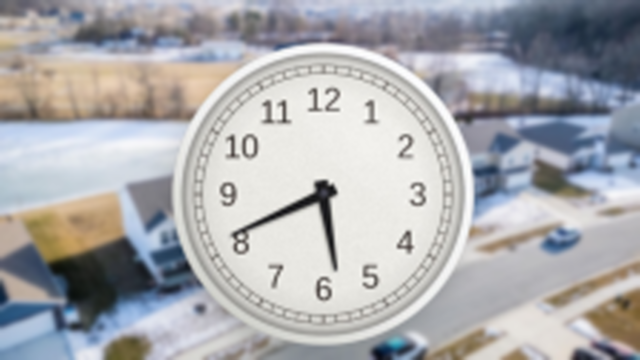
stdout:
h=5 m=41
